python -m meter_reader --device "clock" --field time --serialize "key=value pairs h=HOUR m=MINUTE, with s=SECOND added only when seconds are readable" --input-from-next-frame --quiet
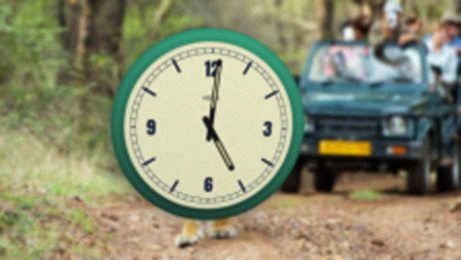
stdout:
h=5 m=1
